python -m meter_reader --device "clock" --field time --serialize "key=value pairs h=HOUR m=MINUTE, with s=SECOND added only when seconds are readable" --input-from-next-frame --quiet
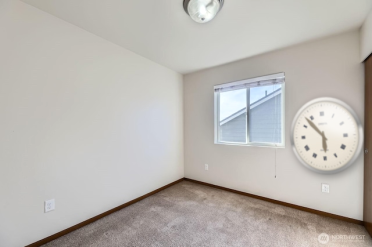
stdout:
h=5 m=53
